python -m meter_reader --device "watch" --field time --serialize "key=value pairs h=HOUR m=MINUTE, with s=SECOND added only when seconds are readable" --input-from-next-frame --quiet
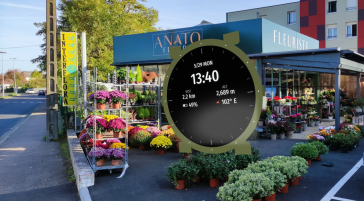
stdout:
h=13 m=40
